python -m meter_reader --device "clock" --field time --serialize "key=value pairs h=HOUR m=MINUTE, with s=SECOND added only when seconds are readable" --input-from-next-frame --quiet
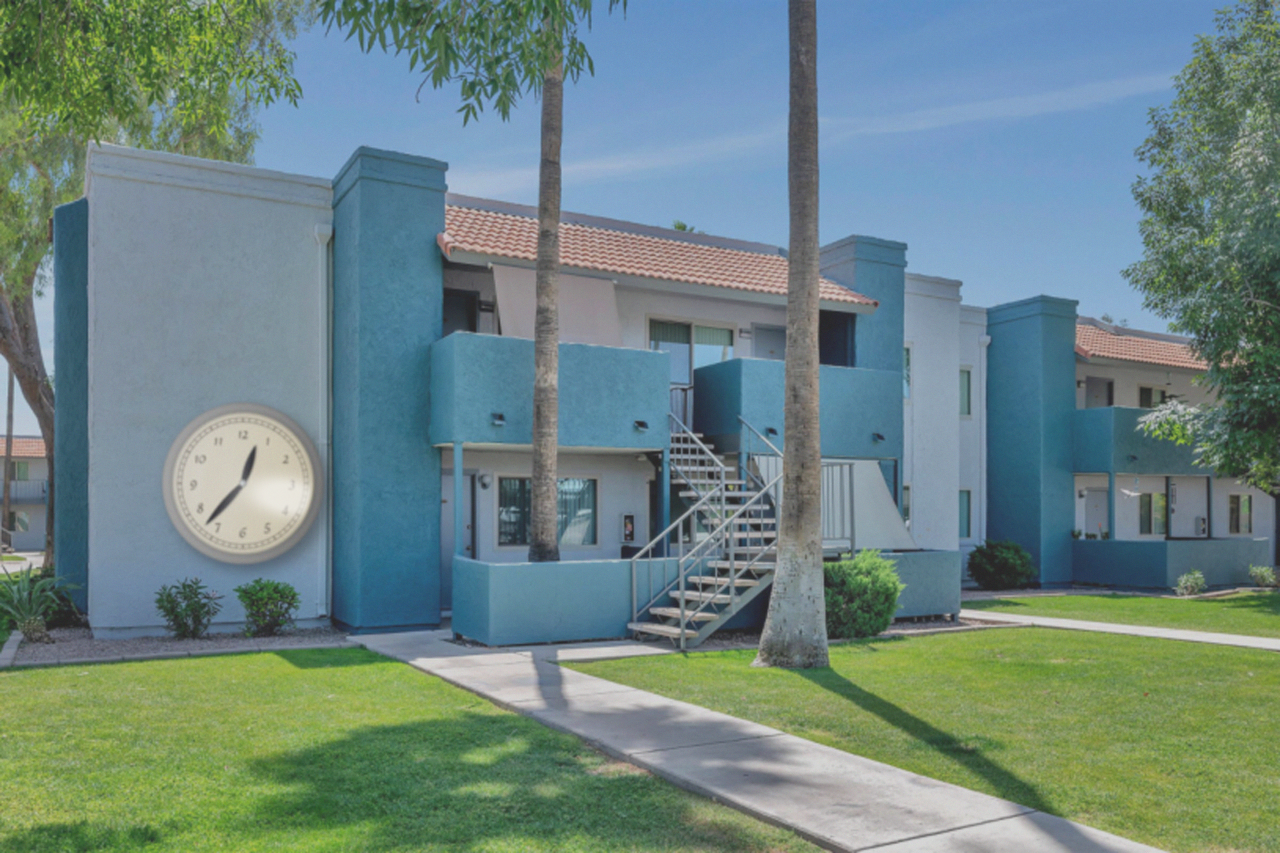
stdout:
h=12 m=37
